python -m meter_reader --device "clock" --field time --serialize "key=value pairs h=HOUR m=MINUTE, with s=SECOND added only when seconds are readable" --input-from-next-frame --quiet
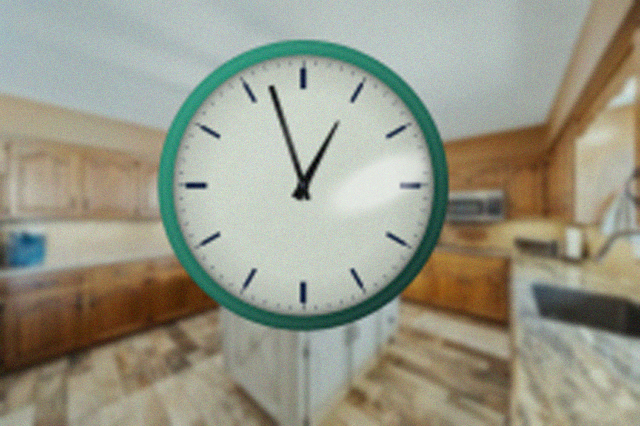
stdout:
h=12 m=57
